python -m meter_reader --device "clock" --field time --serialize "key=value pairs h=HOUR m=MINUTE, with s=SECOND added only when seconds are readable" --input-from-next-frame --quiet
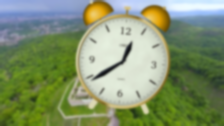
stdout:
h=12 m=39
